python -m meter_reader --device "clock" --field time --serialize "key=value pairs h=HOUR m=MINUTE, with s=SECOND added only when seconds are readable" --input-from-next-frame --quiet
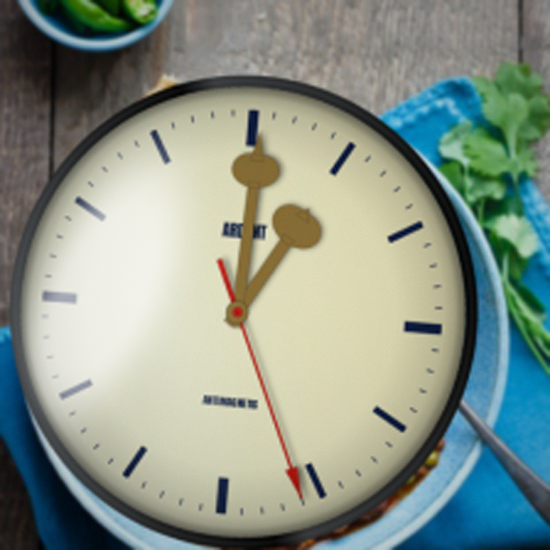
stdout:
h=1 m=0 s=26
